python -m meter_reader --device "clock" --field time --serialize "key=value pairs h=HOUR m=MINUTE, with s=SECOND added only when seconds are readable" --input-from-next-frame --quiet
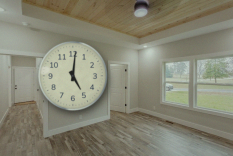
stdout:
h=5 m=1
